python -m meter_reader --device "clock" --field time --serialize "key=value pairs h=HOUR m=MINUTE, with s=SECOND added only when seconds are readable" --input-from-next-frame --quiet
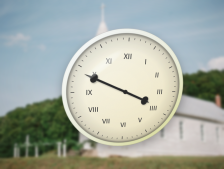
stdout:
h=3 m=49
